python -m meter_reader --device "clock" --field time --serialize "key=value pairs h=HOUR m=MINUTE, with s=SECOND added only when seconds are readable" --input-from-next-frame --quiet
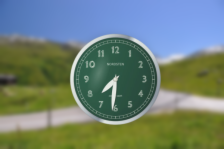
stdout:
h=7 m=31
